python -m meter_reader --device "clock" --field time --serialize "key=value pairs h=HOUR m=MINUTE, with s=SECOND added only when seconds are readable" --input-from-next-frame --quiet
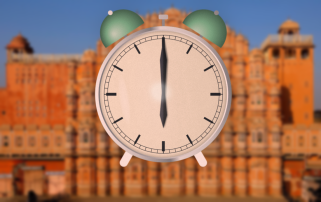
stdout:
h=6 m=0
